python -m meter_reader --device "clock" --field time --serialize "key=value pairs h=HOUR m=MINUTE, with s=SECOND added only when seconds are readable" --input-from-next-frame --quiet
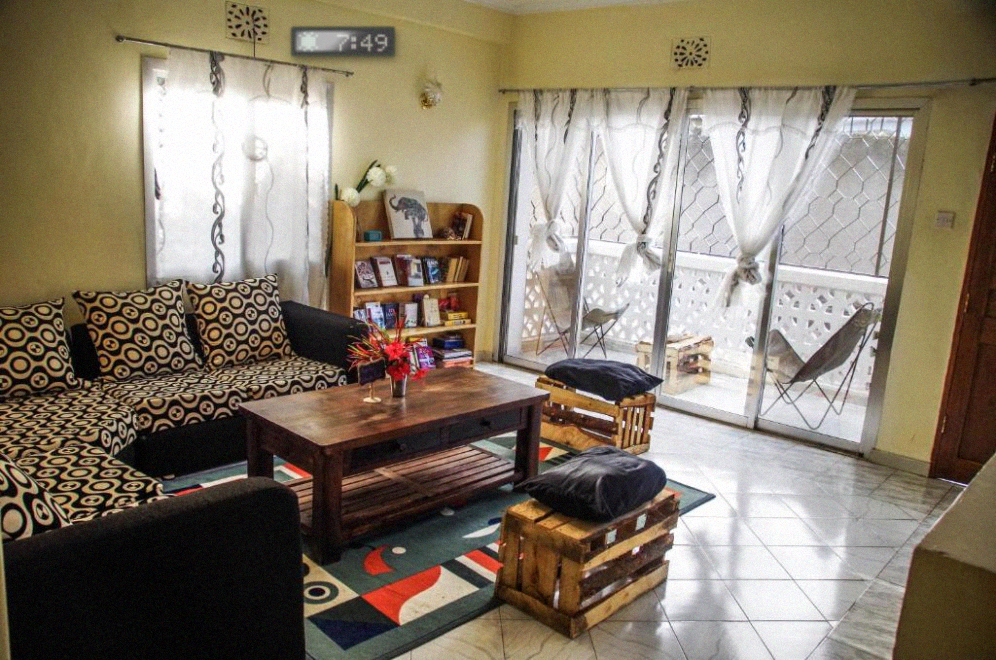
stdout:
h=7 m=49
